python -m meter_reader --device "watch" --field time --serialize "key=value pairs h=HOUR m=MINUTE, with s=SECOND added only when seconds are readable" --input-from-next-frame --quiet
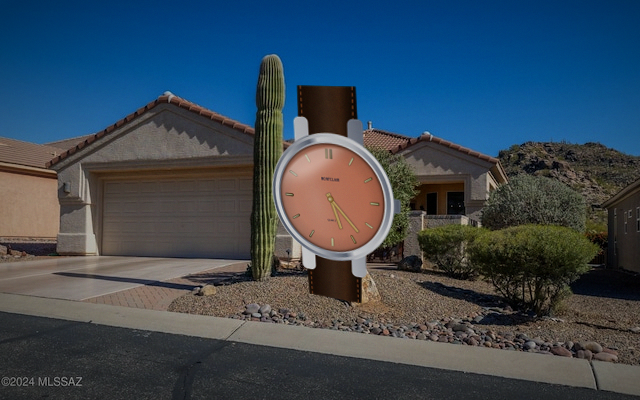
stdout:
h=5 m=23
